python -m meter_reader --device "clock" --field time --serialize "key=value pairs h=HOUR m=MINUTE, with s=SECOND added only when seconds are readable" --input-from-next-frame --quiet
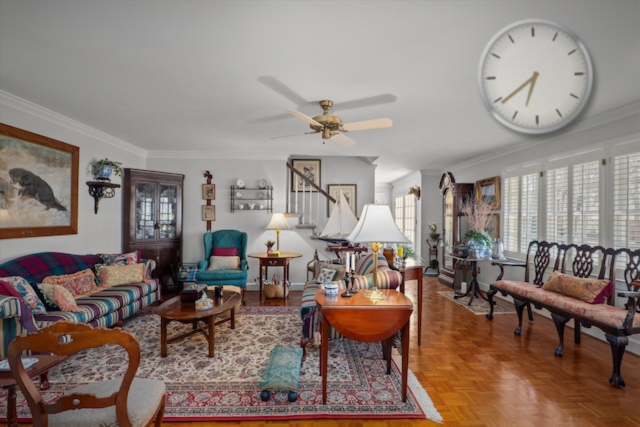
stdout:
h=6 m=39
